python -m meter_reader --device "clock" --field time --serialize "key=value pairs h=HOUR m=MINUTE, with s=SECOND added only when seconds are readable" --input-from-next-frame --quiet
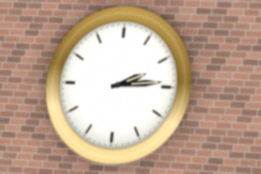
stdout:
h=2 m=14
